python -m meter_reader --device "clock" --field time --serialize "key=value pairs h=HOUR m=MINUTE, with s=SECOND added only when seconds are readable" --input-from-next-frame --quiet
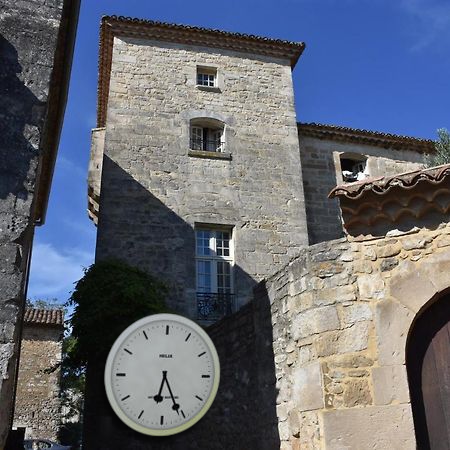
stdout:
h=6 m=26
